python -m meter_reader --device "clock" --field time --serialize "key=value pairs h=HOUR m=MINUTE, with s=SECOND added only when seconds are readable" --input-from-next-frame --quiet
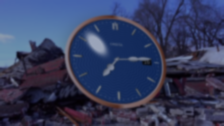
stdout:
h=7 m=14
